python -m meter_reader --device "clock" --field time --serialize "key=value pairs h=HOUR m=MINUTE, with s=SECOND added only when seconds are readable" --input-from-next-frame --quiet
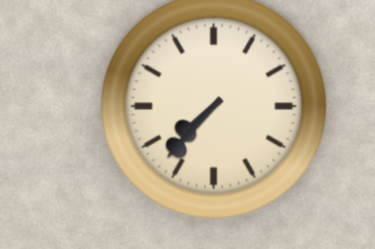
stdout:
h=7 m=37
